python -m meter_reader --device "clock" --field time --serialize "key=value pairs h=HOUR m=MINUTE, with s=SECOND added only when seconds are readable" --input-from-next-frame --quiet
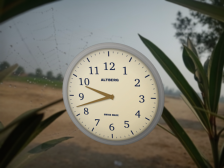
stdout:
h=9 m=42
